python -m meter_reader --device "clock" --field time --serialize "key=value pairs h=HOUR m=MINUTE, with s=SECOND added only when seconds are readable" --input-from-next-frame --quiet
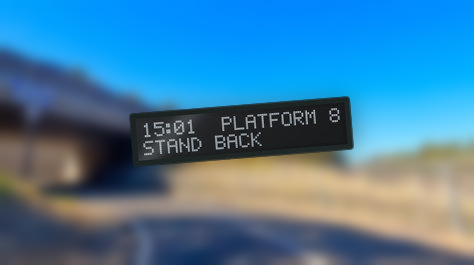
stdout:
h=15 m=1
